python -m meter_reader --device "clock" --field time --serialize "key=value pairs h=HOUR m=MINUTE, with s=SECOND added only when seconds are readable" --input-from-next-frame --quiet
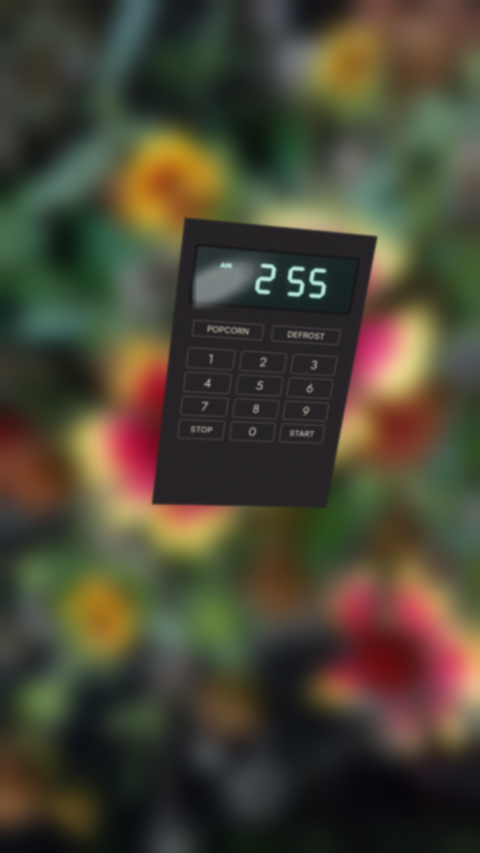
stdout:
h=2 m=55
